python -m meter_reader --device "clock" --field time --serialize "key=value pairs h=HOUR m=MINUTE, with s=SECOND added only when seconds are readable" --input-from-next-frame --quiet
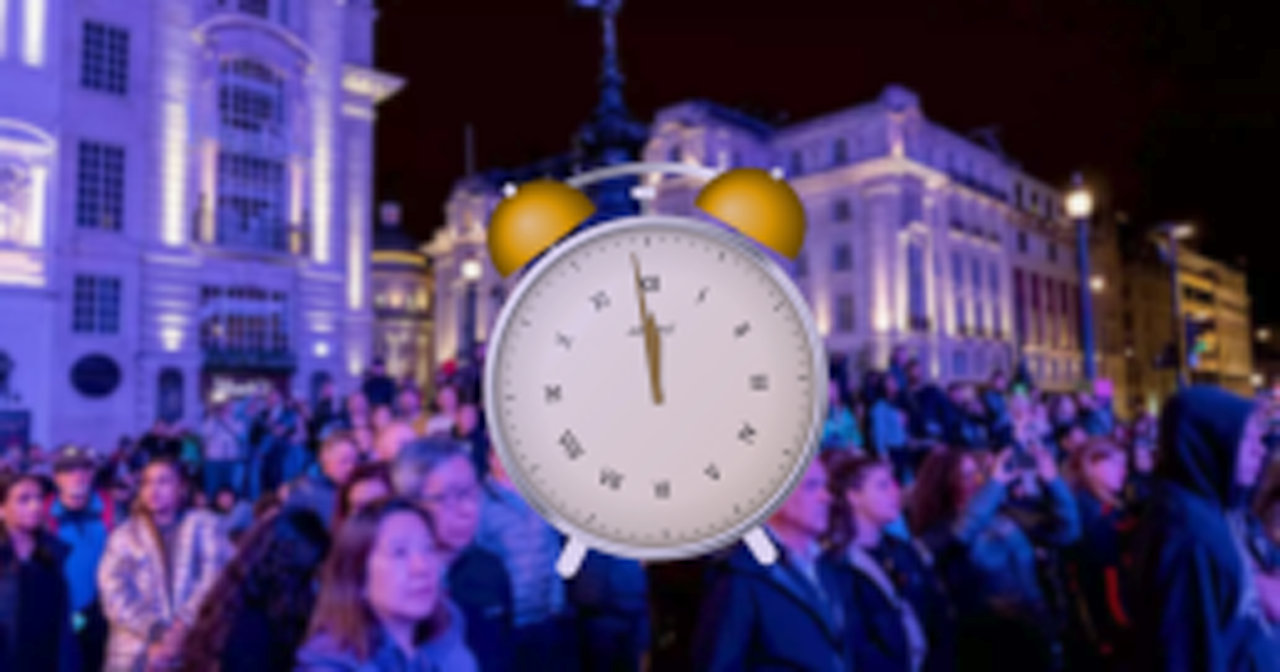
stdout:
h=11 m=59
